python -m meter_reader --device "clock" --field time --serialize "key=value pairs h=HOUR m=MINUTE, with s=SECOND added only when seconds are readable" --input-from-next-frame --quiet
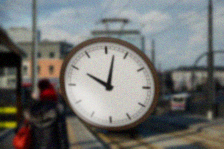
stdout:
h=10 m=2
